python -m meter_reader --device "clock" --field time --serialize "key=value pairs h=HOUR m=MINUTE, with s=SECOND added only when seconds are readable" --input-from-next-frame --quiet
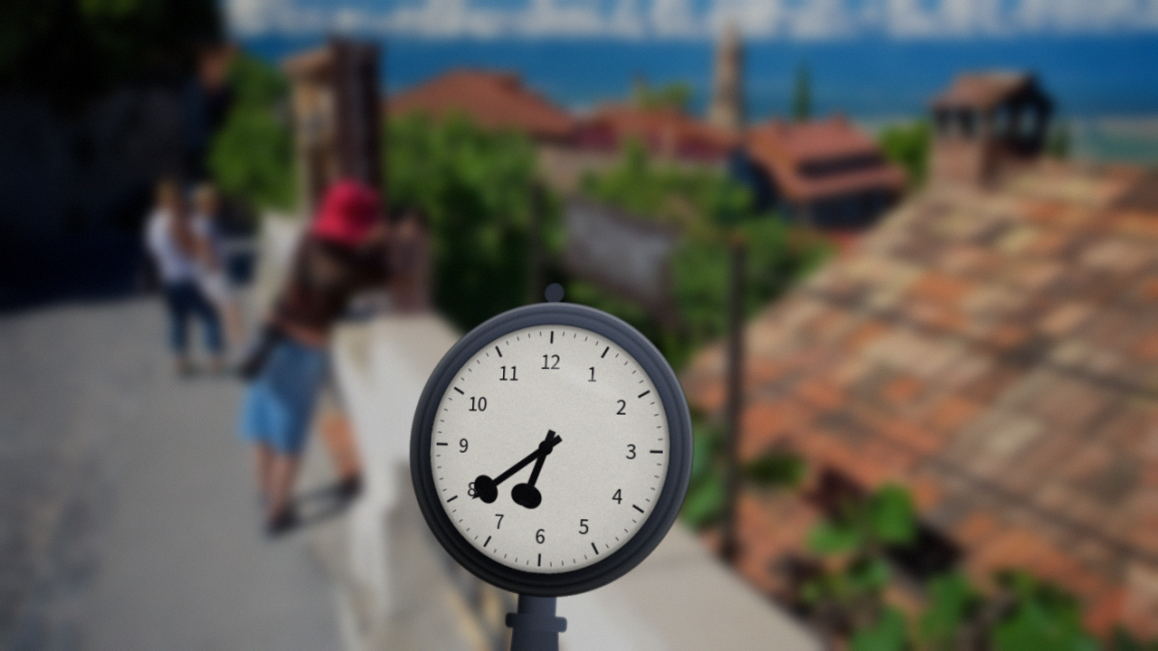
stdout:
h=6 m=39
